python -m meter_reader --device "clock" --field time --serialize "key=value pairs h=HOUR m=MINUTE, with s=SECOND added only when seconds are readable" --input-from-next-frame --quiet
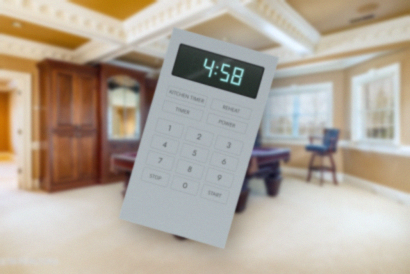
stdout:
h=4 m=58
